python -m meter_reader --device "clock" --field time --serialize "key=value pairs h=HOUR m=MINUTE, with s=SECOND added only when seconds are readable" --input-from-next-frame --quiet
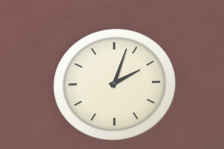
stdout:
h=2 m=3
